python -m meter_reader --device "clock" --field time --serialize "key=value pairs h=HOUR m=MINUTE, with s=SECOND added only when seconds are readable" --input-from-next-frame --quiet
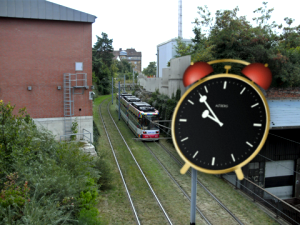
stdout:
h=9 m=53
